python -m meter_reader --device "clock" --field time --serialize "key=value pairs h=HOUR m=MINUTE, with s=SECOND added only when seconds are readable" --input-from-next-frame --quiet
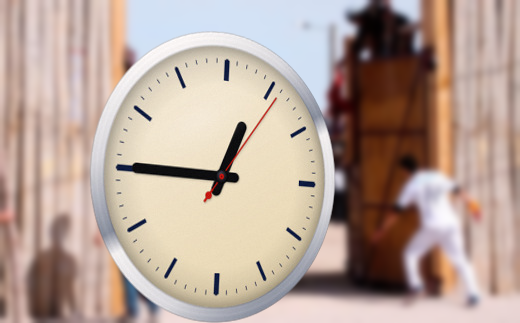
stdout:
h=12 m=45 s=6
